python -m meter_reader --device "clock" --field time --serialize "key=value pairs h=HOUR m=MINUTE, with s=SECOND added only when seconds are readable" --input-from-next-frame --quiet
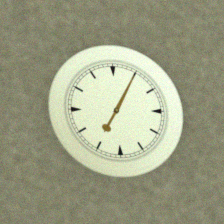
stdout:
h=7 m=5
